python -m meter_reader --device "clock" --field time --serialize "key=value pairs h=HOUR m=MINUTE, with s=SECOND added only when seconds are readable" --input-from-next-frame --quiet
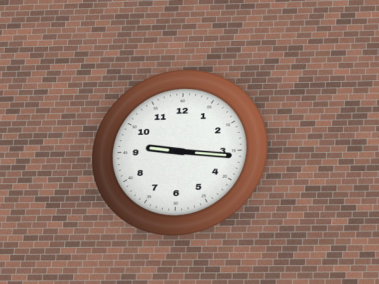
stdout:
h=9 m=16
